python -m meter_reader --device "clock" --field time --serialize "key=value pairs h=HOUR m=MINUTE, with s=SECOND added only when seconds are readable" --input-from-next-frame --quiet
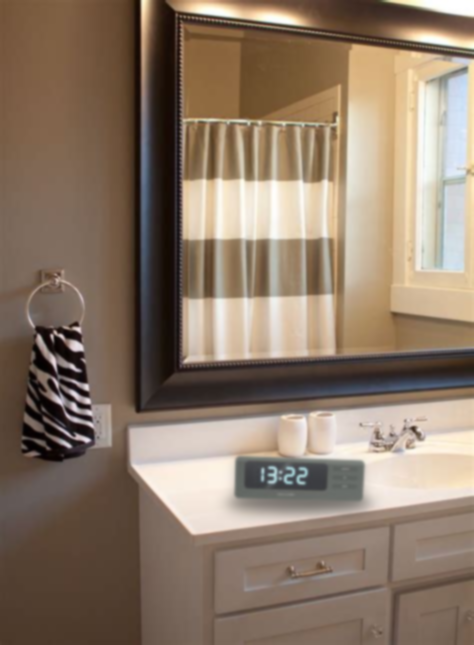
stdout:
h=13 m=22
